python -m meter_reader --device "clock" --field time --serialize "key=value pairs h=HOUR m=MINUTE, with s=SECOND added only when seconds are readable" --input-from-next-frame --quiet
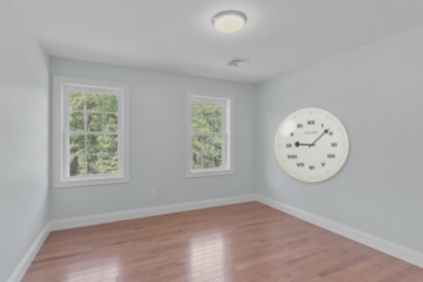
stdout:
h=9 m=8
